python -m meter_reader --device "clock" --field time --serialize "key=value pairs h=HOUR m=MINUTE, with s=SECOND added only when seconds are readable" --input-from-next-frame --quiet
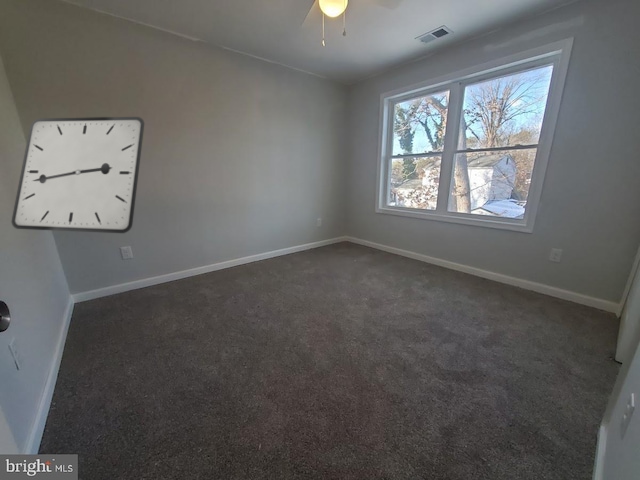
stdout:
h=2 m=43
